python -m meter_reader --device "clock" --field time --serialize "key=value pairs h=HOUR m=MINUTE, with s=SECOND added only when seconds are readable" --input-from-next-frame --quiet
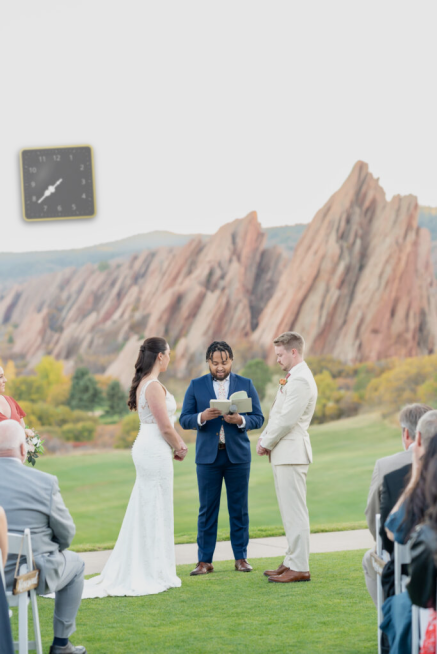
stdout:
h=7 m=38
